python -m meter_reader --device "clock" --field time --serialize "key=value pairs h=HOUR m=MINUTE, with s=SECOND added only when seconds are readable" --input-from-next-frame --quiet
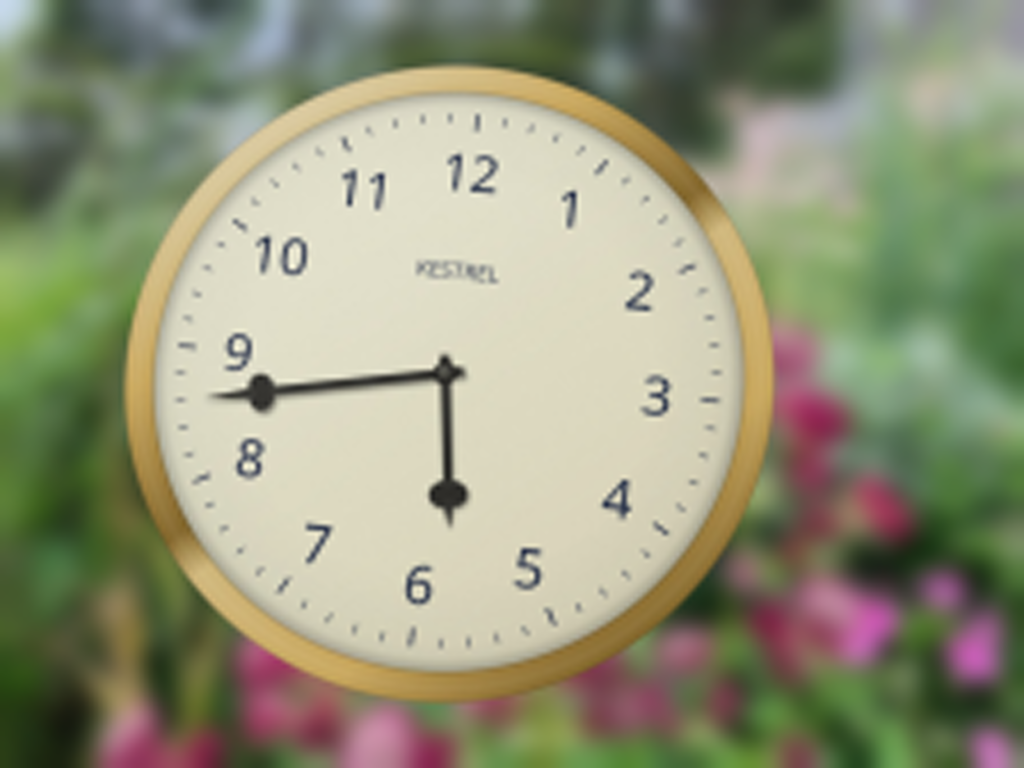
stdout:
h=5 m=43
